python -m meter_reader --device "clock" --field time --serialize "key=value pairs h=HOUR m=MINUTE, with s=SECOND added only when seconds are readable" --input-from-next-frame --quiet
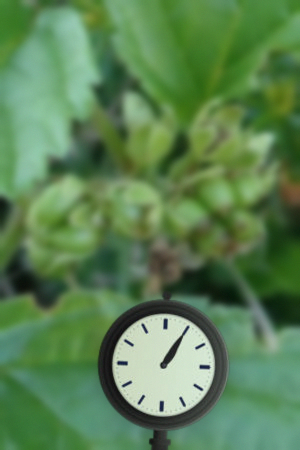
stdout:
h=1 m=5
